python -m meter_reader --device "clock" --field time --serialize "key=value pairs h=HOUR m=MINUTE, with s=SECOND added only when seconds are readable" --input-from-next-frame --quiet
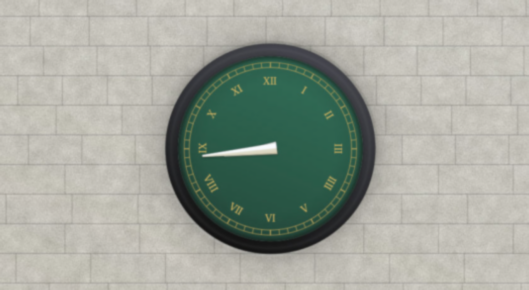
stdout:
h=8 m=44
